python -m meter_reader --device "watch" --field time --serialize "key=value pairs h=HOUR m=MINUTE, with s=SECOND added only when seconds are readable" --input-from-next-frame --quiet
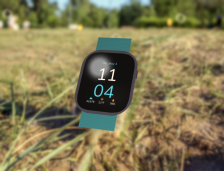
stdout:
h=11 m=4
